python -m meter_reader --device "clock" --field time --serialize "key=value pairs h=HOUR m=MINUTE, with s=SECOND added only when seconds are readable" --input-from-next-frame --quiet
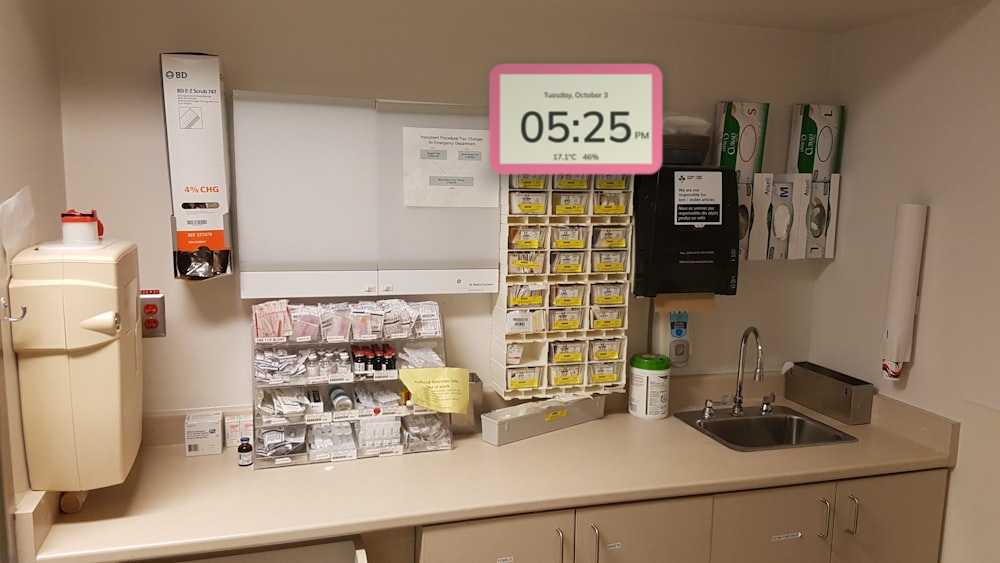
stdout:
h=5 m=25
